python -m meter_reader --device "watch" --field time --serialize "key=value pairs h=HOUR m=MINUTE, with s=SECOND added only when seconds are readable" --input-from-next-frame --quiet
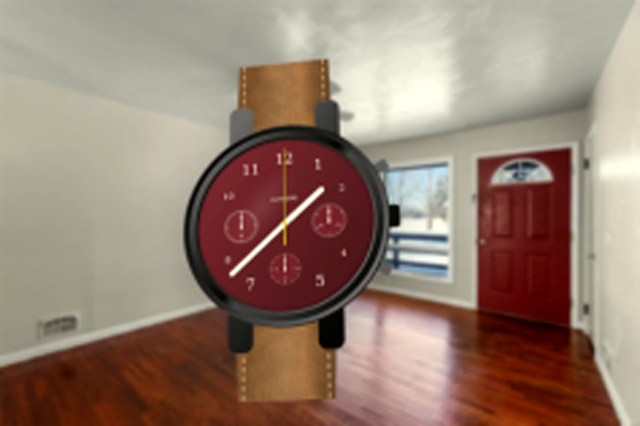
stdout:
h=1 m=38
